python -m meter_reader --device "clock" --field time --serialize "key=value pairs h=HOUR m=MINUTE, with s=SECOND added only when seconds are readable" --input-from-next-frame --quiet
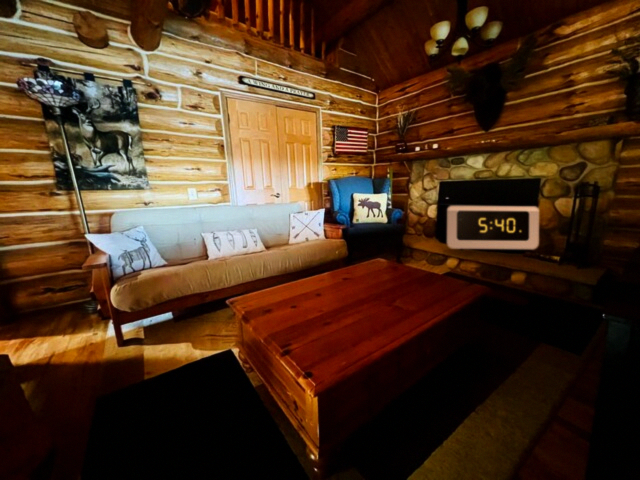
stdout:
h=5 m=40
